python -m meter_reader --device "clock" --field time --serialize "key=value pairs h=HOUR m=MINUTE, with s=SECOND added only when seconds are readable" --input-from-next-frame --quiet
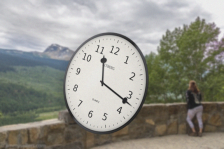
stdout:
h=11 m=17
